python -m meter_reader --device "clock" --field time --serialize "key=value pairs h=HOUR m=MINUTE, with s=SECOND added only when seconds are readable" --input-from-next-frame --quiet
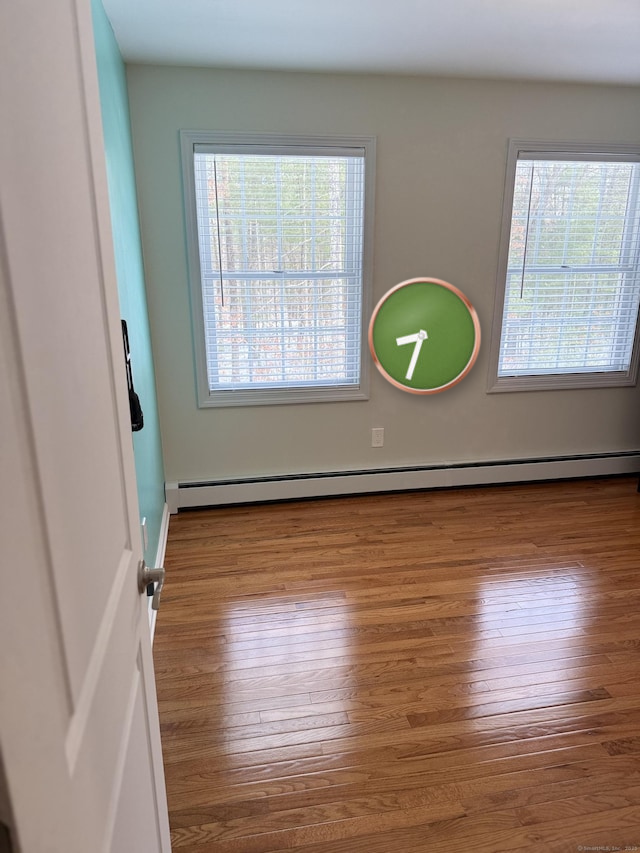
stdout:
h=8 m=33
